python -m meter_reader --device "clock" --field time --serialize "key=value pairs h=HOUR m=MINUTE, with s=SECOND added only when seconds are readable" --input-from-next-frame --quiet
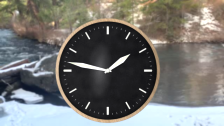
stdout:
h=1 m=47
